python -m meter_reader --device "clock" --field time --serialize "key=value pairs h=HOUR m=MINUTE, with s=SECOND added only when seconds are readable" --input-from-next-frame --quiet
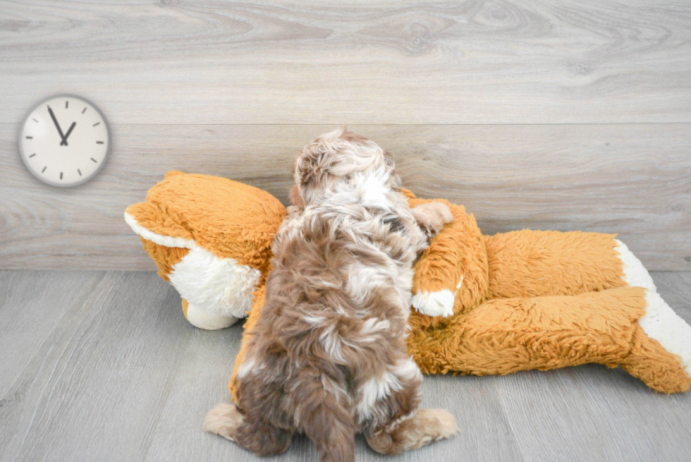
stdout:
h=12 m=55
